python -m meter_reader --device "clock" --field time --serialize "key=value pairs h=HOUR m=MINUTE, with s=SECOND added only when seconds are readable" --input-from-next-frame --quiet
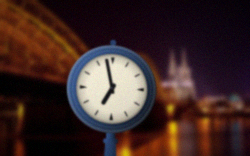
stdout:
h=6 m=58
